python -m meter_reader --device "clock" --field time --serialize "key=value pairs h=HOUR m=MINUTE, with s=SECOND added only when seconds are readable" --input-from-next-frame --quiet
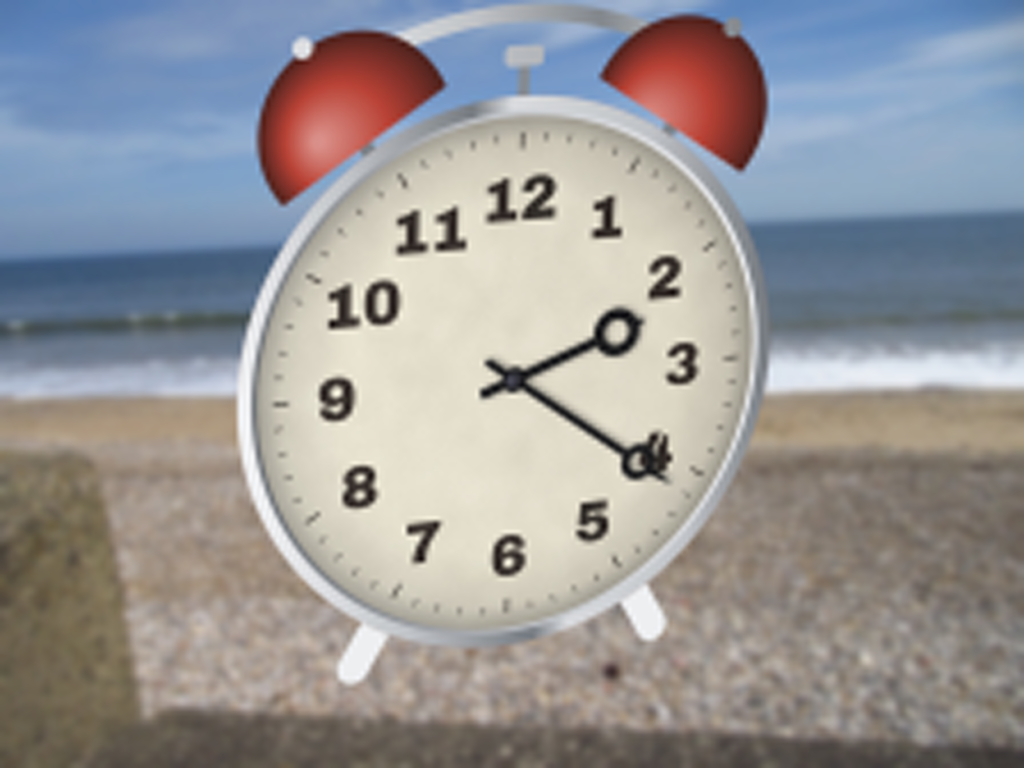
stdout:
h=2 m=21
